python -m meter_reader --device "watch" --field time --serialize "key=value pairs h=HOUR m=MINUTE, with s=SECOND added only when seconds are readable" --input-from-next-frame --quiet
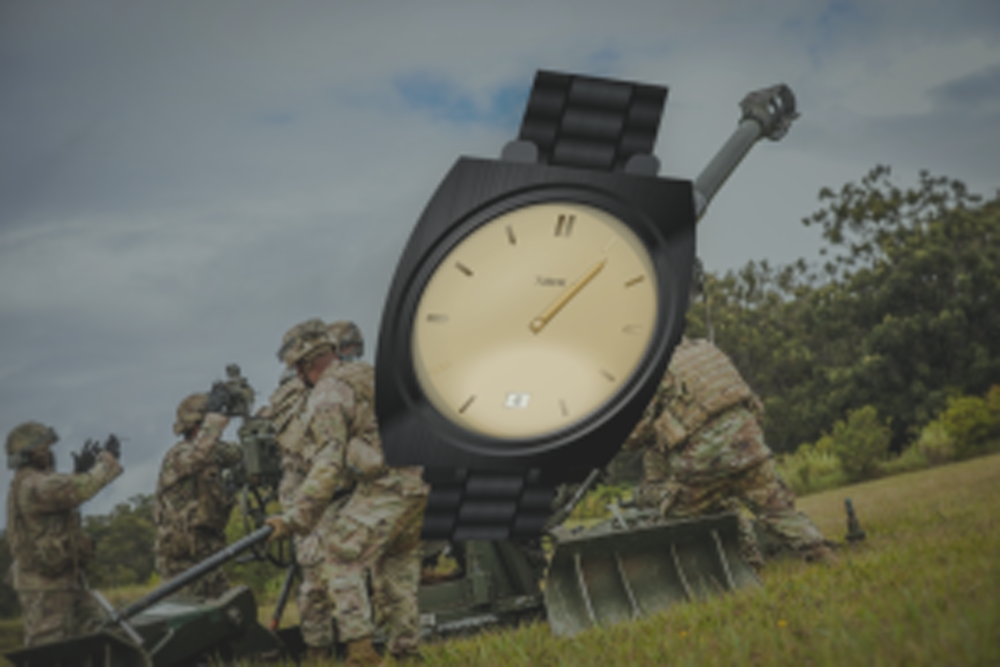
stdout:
h=1 m=6
